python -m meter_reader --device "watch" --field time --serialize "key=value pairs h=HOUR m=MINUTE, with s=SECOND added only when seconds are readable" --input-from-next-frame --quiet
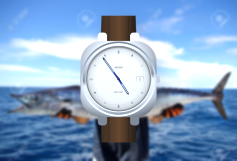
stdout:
h=4 m=54
